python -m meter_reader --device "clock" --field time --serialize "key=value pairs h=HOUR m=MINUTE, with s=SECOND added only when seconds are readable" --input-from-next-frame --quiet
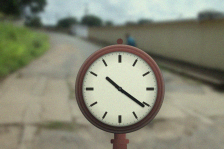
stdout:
h=10 m=21
